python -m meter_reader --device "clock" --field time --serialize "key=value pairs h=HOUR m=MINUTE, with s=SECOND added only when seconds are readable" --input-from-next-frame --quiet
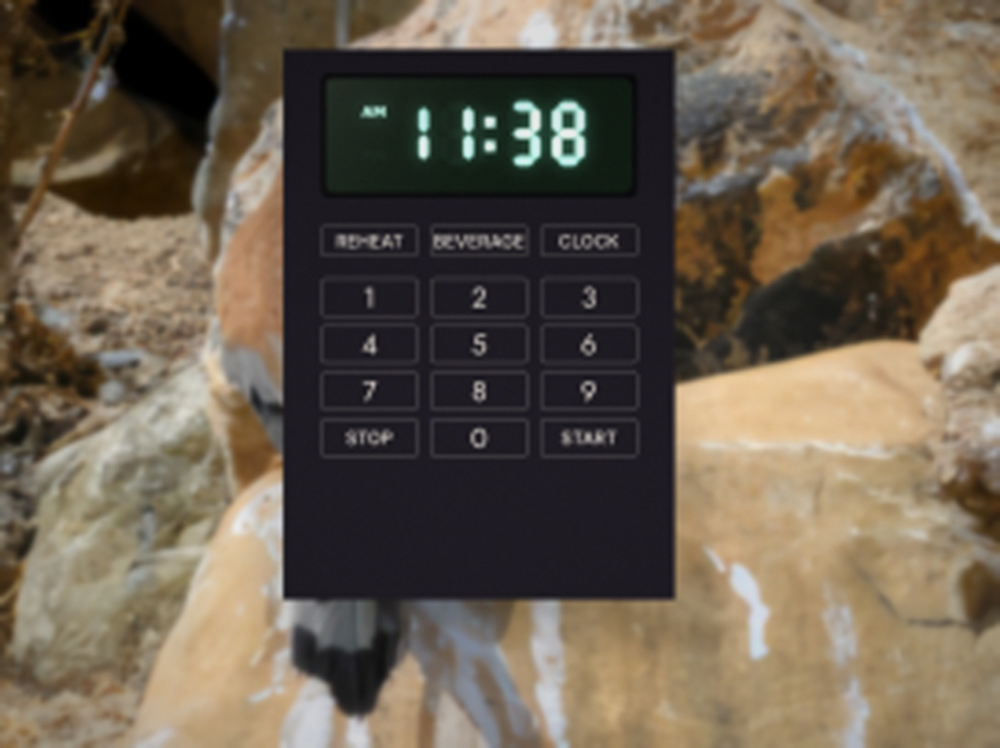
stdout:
h=11 m=38
